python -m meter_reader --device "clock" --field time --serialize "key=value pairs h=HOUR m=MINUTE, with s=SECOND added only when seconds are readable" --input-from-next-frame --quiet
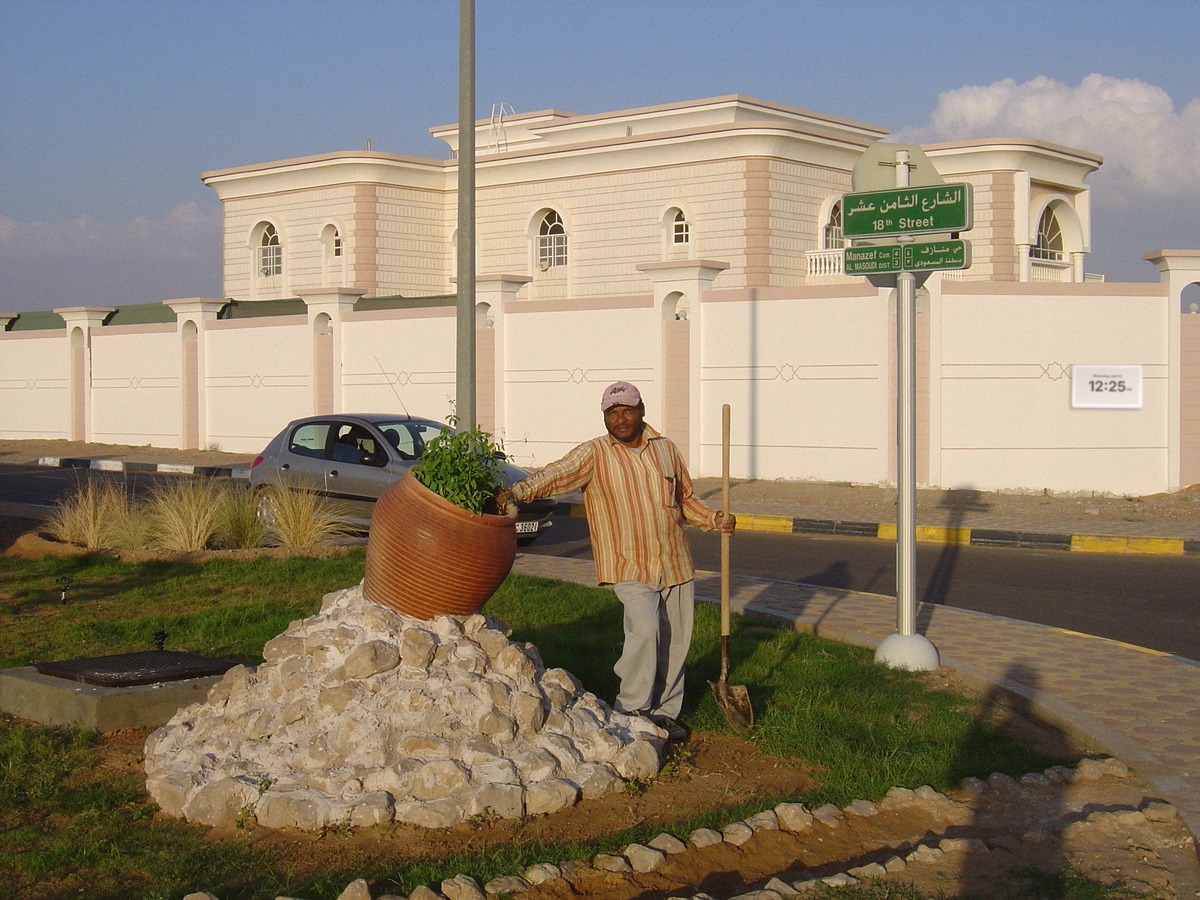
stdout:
h=12 m=25
